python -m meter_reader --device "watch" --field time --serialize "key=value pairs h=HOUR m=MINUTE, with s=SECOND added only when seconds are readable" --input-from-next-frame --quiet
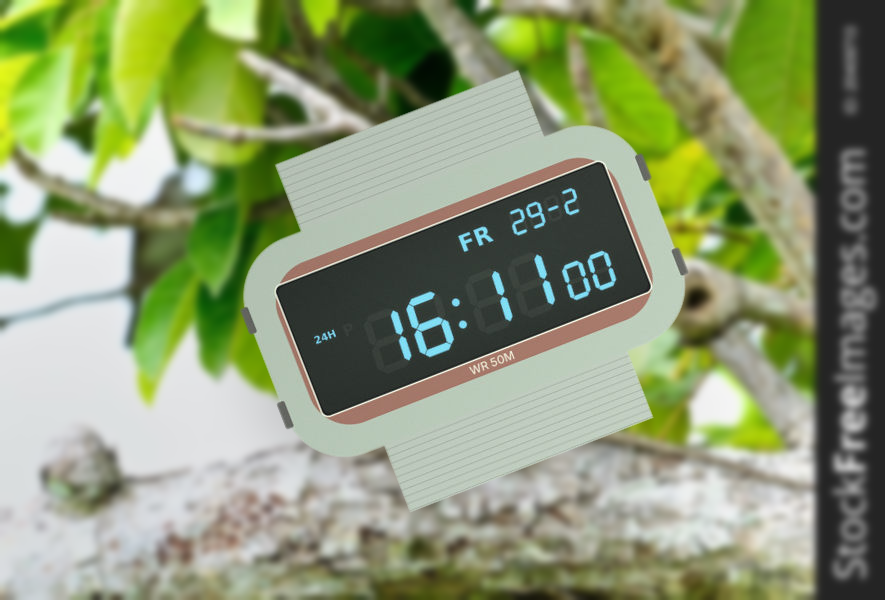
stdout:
h=16 m=11 s=0
